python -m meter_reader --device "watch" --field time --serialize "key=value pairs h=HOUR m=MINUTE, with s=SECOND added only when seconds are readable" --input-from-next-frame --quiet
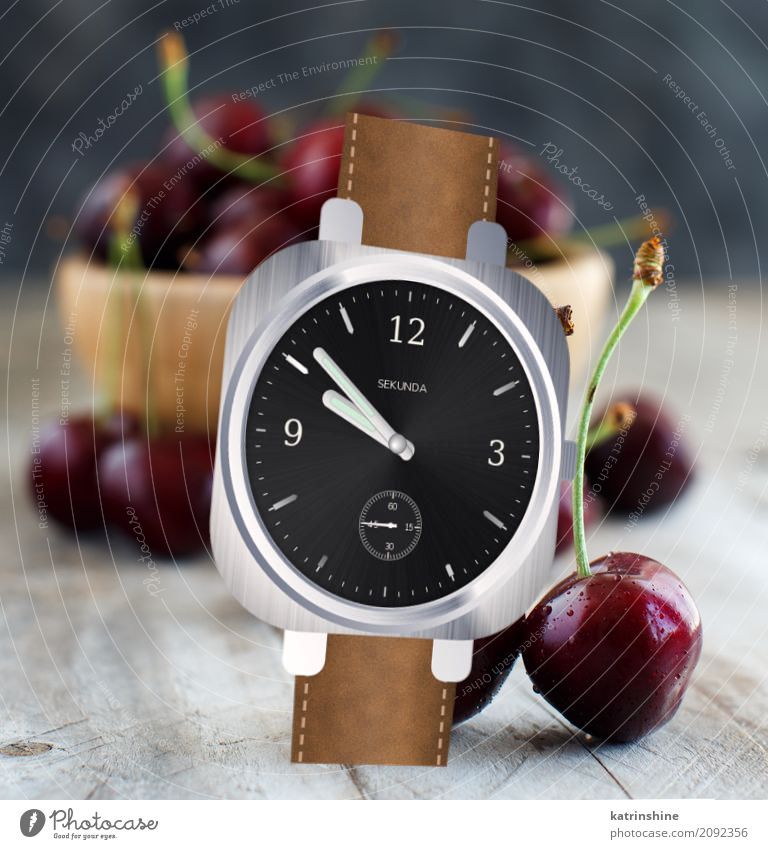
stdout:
h=9 m=51 s=45
